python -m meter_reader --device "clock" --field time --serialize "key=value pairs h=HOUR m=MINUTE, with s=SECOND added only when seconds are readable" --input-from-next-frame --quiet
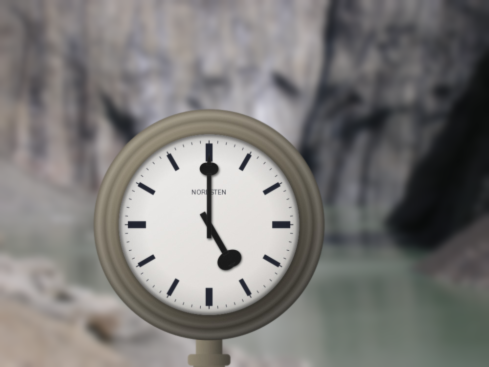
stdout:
h=5 m=0
